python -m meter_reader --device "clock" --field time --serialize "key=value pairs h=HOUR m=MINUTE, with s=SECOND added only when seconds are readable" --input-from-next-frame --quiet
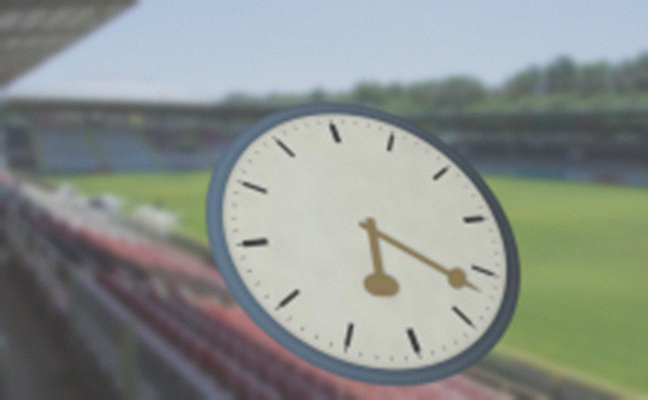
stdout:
h=6 m=22
